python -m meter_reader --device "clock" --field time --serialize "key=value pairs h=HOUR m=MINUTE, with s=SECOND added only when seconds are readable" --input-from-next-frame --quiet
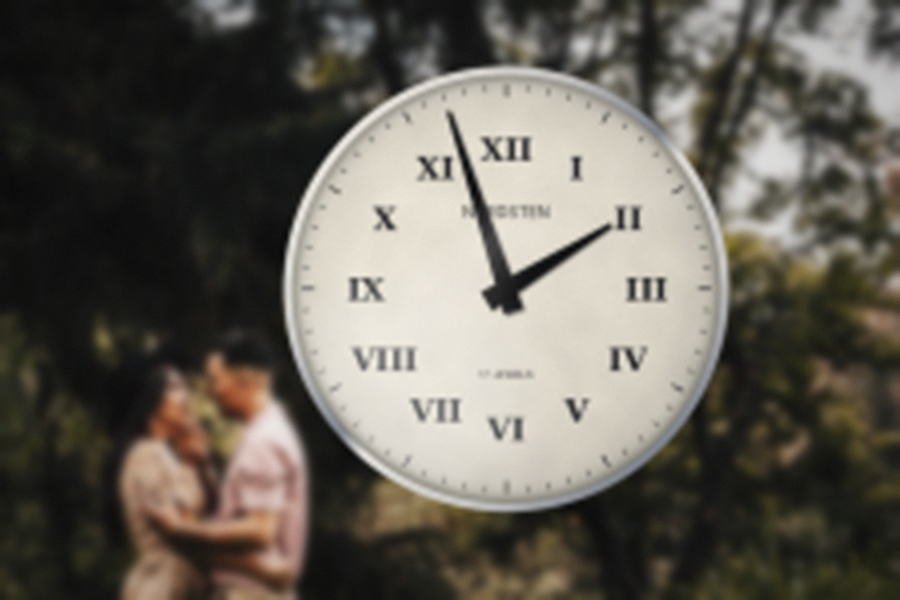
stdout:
h=1 m=57
